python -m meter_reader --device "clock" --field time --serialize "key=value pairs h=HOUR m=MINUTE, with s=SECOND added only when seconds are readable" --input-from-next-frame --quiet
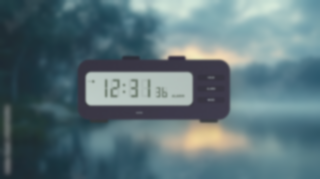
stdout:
h=12 m=31
